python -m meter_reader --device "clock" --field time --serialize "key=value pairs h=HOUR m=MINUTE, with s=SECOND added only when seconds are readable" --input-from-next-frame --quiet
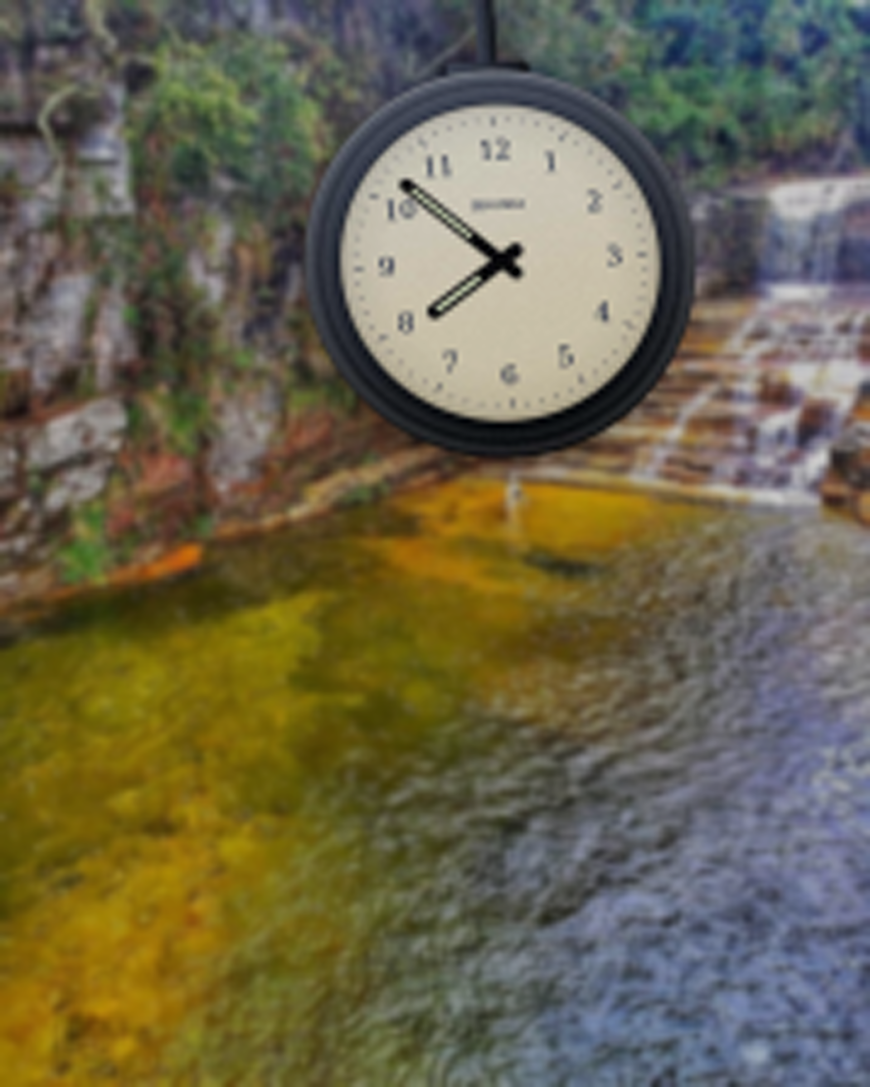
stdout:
h=7 m=52
